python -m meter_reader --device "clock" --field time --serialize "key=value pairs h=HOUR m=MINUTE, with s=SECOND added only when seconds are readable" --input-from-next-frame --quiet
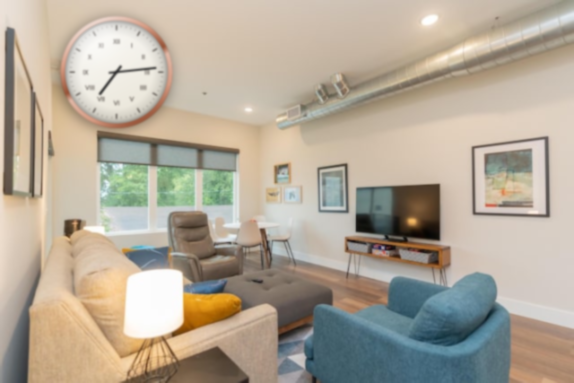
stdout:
h=7 m=14
